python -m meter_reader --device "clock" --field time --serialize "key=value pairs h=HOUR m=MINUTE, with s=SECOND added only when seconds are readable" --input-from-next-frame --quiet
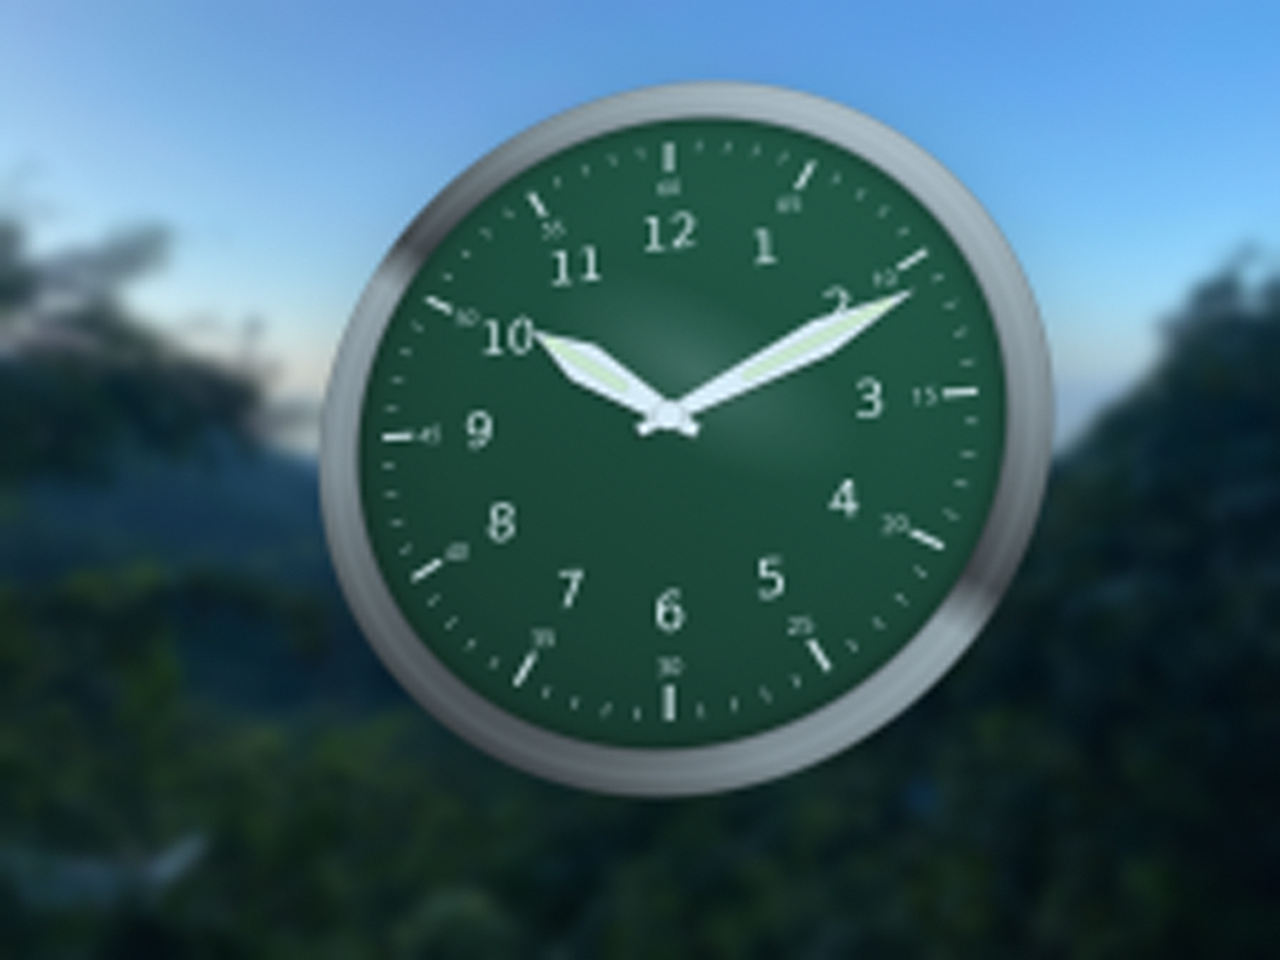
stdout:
h=10 m=11
